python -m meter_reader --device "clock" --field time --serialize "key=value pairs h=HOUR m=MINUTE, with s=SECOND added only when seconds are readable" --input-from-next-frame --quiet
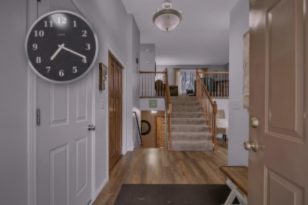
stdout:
h=7 m=19
